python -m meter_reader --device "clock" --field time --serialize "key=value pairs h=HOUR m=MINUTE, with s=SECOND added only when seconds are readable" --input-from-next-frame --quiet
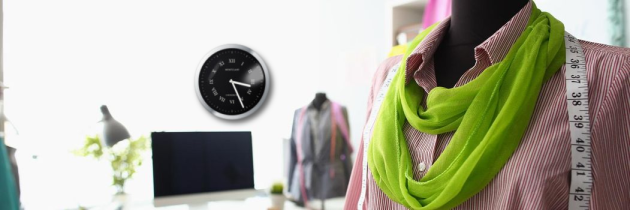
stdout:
h=3 m=26
